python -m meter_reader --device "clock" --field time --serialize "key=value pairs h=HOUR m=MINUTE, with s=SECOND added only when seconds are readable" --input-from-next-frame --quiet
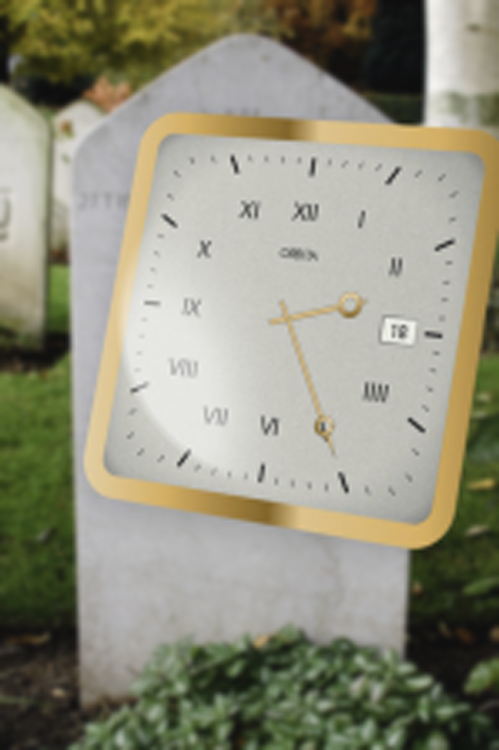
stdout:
h=2 m=25
